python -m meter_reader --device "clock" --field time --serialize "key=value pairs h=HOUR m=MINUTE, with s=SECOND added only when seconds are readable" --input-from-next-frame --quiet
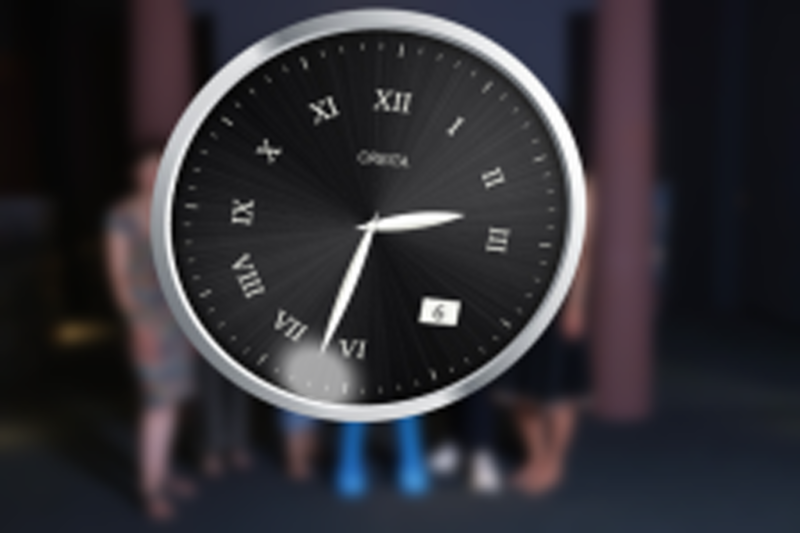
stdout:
h=2 m=32
